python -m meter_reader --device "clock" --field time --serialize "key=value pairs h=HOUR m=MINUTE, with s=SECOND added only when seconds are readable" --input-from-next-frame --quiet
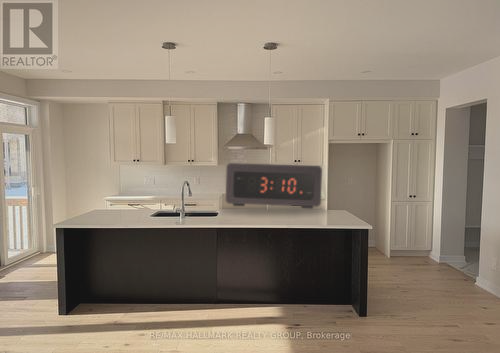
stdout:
h=3 m=10
